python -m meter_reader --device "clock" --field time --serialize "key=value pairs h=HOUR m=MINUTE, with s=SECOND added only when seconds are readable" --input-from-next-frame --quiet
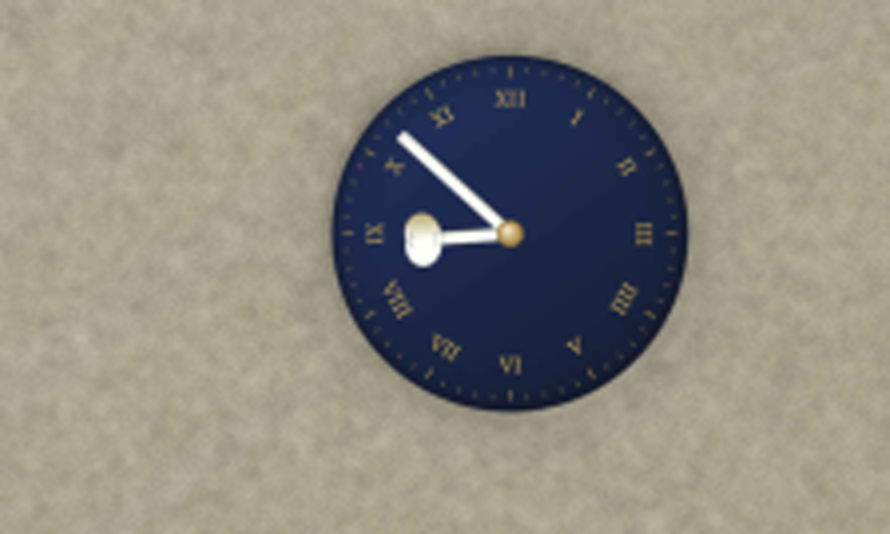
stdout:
h=8 m=52
